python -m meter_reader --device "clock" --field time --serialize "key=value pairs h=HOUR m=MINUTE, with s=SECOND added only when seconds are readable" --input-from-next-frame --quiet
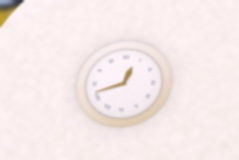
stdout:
h=12 m=42
